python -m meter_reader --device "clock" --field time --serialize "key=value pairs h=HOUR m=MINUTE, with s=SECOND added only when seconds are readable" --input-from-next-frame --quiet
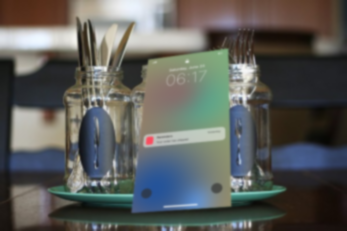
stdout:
h=6 m=17
